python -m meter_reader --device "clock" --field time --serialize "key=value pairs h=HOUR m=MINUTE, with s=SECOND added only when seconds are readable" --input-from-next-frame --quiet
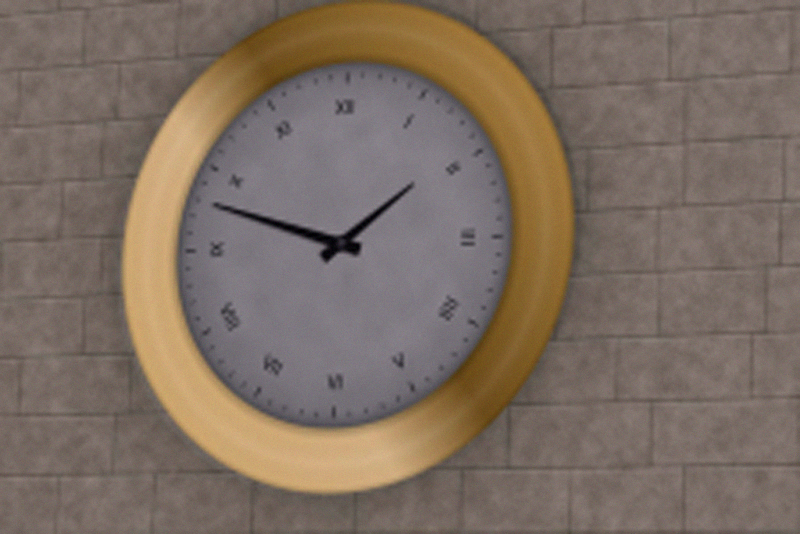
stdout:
h=1 m=48
